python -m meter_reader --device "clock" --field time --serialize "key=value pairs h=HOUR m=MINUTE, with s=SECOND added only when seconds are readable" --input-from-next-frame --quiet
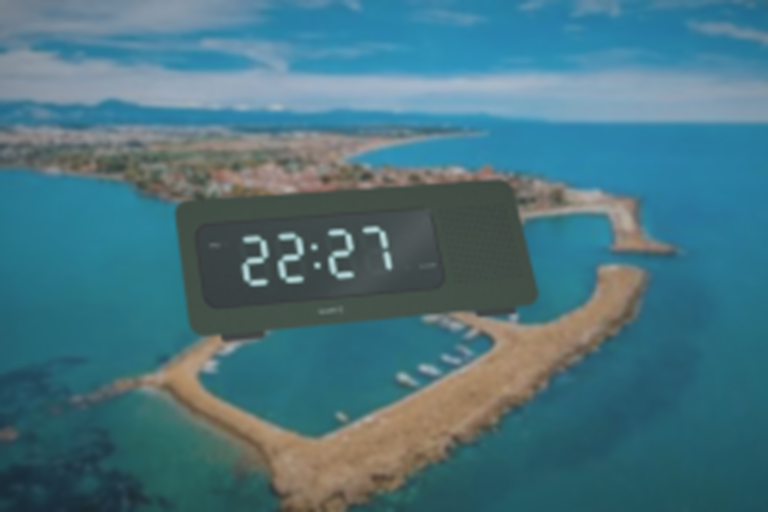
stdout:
h=22 m=27
